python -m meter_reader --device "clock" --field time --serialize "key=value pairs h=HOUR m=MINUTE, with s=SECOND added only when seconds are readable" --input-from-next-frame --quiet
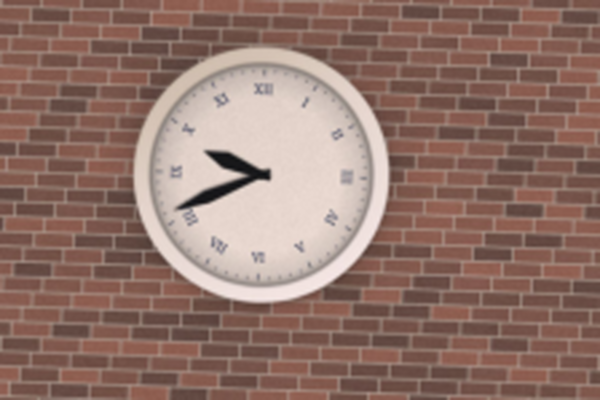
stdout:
h=9 m=41
